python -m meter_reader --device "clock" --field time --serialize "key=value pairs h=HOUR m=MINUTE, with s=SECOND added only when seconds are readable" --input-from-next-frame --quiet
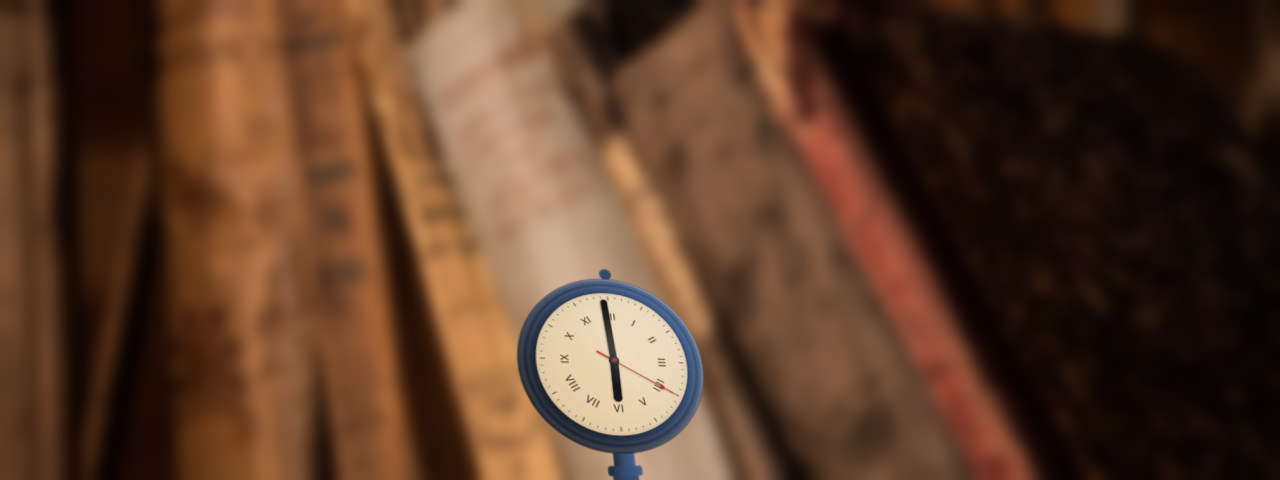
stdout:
h=5 m=59 s=20
